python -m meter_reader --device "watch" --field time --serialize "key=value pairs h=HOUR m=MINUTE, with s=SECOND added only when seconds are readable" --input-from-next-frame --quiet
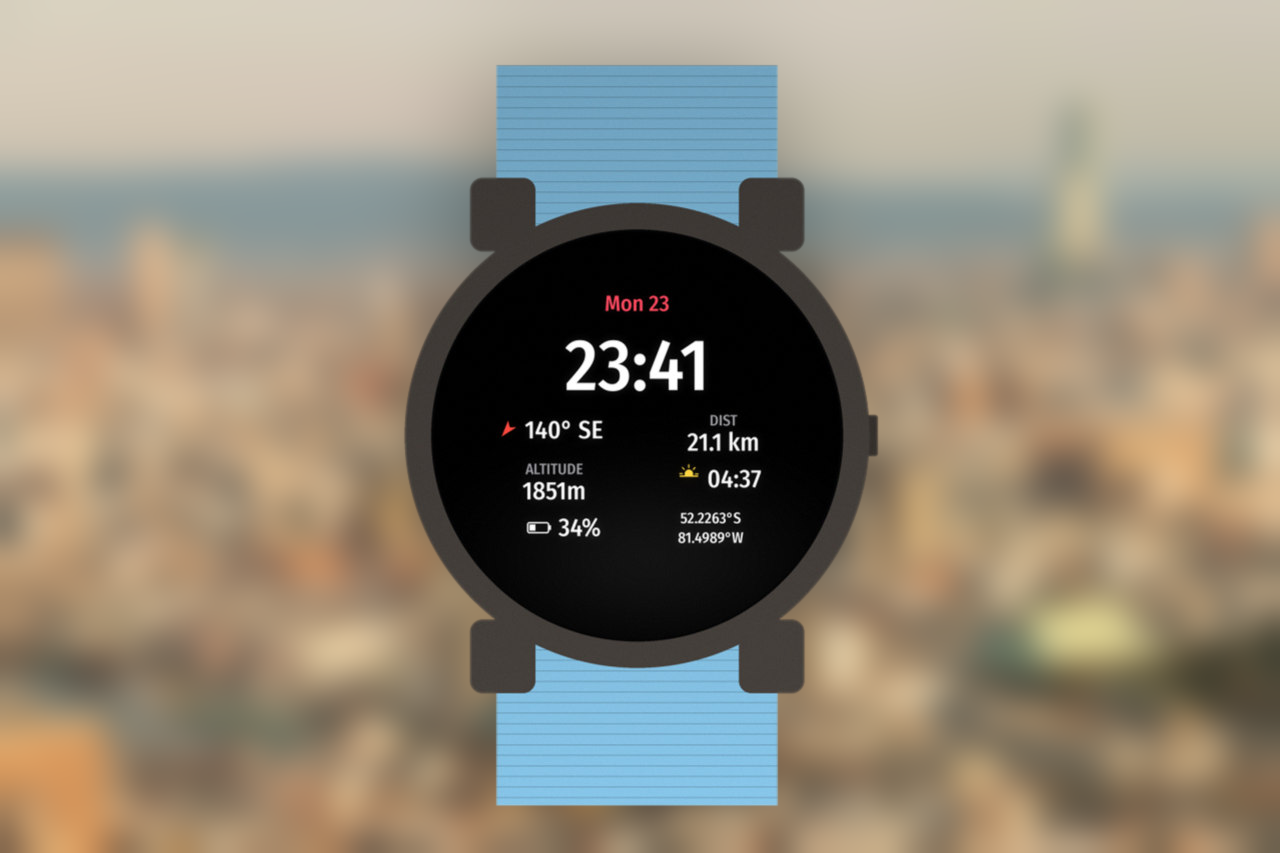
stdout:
h=23 m=41
